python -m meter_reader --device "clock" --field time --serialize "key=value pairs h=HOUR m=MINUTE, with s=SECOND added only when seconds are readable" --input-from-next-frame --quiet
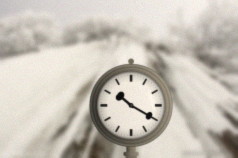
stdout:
h=10 m=20
